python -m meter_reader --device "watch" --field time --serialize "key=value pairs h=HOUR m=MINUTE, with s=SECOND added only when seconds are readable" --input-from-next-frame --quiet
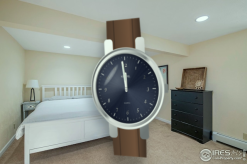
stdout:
h=11 m=59
